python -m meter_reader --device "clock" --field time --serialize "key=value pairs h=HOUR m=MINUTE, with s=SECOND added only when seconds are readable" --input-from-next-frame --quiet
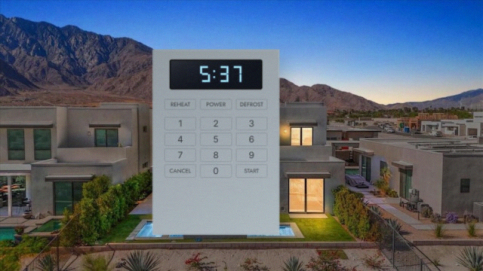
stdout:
h=5 m=37
